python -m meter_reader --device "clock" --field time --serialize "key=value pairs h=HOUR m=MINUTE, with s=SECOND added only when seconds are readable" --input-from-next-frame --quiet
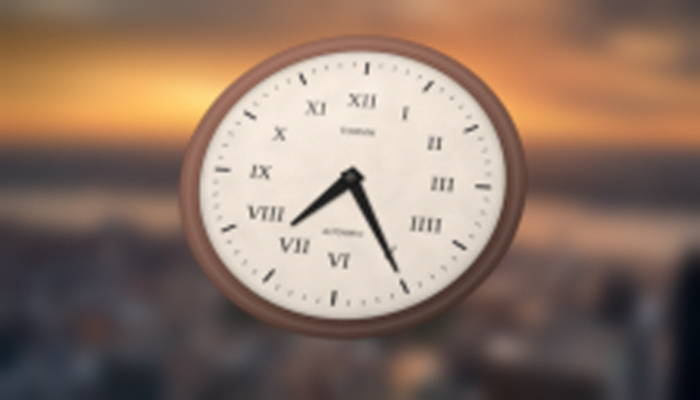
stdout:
h=7 m=25
